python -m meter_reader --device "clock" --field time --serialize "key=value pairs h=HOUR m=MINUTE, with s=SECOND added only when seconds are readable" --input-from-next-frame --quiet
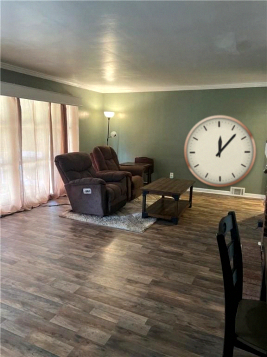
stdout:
h=12 m=7
